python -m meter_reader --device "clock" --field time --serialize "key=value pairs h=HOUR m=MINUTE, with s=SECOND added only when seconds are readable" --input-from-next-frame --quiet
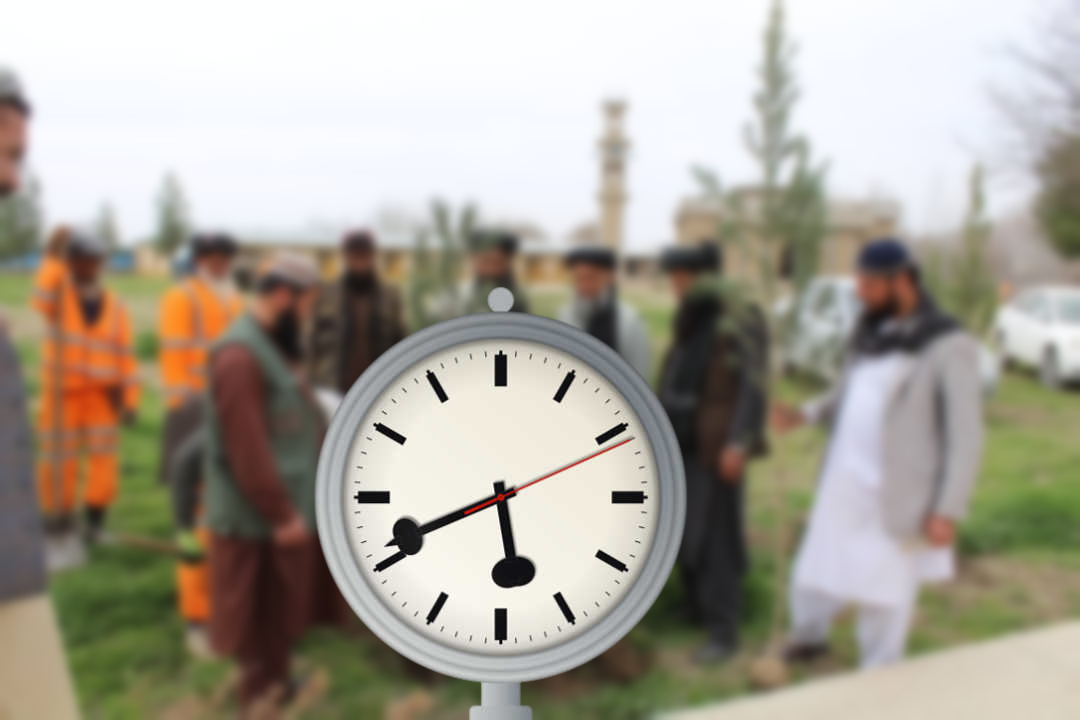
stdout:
h=5 m=41 s=11
